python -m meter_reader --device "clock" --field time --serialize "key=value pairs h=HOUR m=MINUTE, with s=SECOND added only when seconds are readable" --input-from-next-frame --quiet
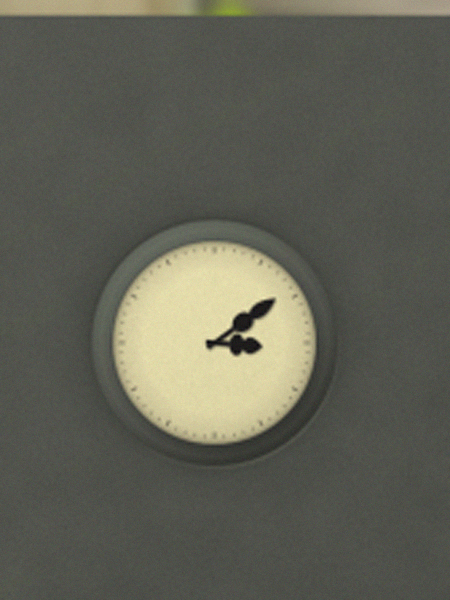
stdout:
h=3 m=9
